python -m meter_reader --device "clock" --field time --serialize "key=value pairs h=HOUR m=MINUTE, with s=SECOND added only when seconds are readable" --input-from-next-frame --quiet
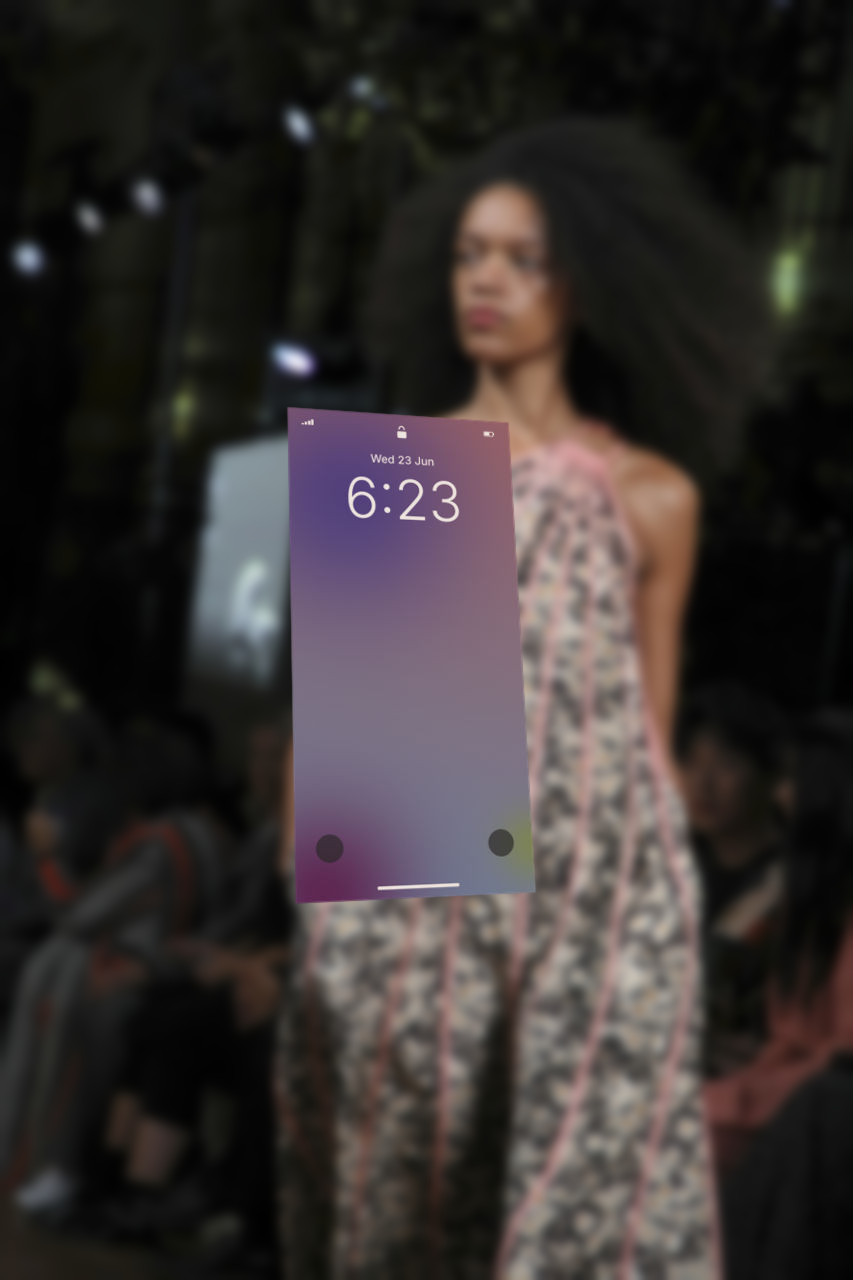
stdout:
h=6 m=23
